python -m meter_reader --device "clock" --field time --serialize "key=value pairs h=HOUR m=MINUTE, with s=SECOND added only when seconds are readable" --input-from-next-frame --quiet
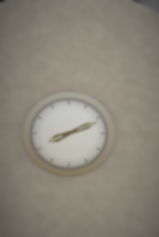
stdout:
h=8 m=11
